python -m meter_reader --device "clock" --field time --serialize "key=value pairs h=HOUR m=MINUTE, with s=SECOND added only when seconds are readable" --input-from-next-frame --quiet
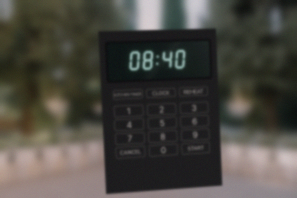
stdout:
h=8 m=40
